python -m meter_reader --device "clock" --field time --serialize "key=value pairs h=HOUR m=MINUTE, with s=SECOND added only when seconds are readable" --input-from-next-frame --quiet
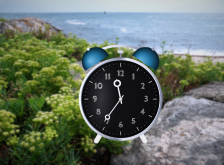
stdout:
h=11 m=36
